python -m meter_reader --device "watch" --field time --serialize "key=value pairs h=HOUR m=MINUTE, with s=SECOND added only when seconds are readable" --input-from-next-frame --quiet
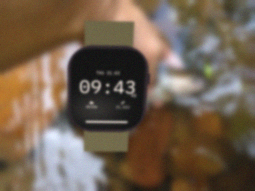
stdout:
h=9 m=43
